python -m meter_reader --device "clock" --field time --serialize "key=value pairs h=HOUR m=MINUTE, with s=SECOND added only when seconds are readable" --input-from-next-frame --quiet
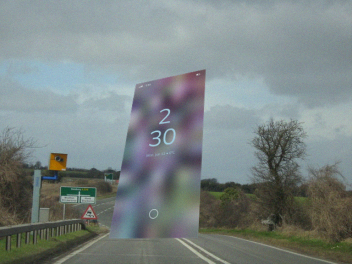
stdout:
h=2 m=30
